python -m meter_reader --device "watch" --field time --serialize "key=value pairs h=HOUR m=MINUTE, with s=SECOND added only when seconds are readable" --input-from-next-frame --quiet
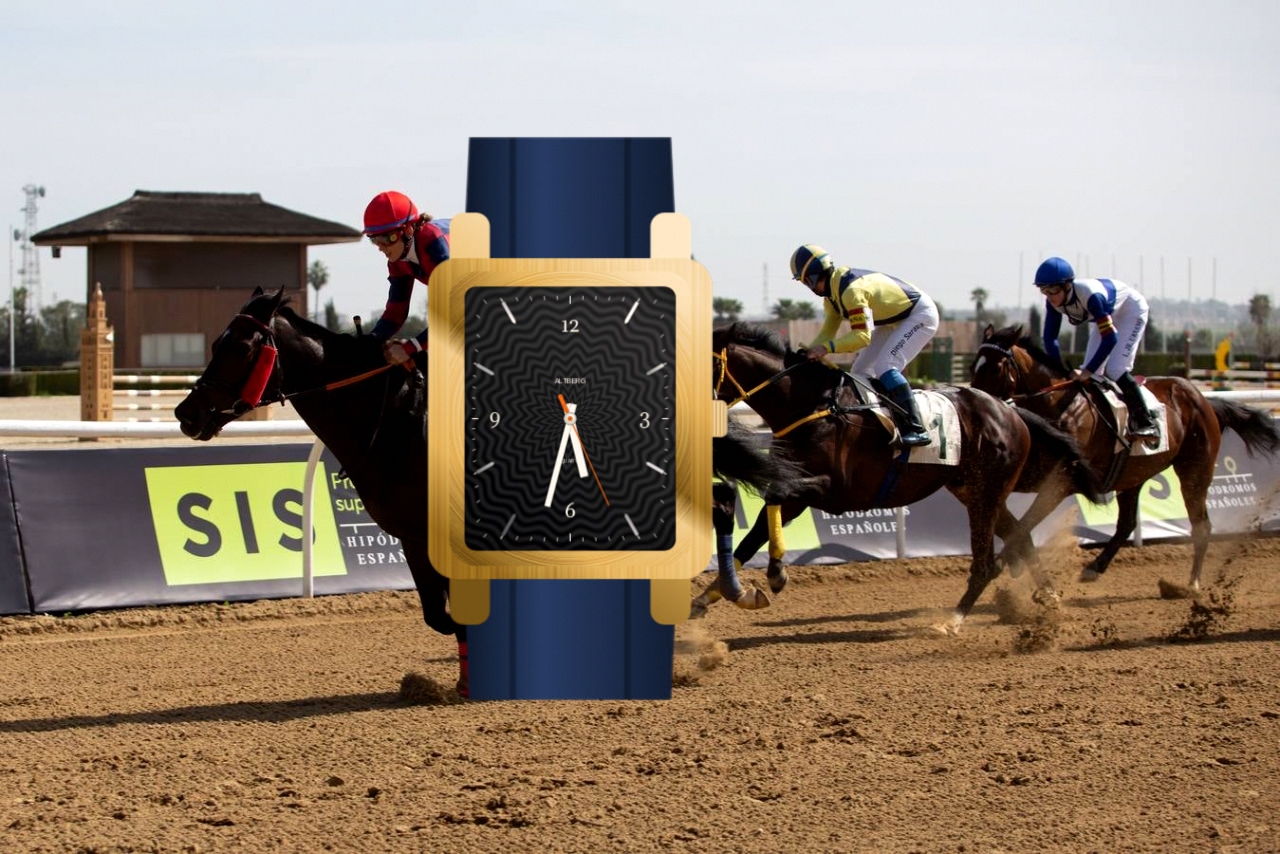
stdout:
h=5 m=32 s=26
